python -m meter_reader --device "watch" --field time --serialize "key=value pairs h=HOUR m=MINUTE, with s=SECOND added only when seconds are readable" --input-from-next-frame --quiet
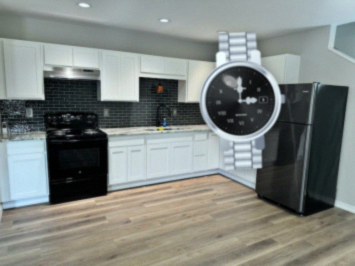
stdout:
h=3 m=0
